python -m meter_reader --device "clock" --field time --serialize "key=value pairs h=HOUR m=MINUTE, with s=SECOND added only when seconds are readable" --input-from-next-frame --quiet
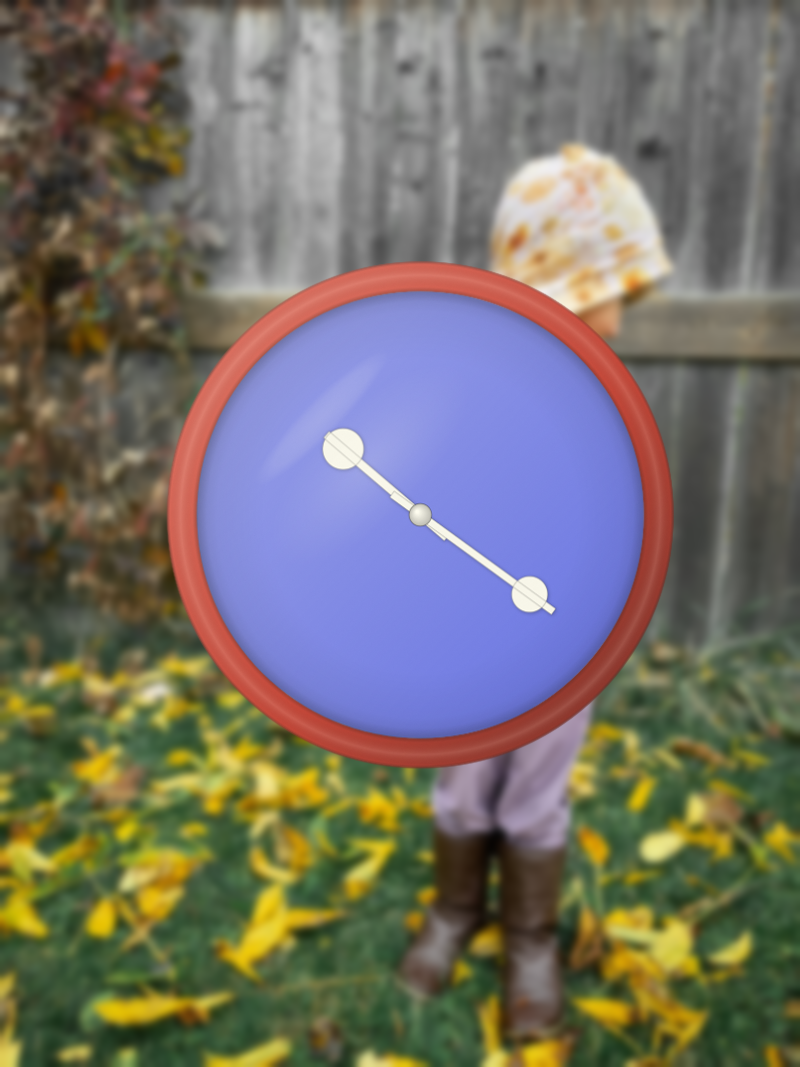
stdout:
h=10 m=21
